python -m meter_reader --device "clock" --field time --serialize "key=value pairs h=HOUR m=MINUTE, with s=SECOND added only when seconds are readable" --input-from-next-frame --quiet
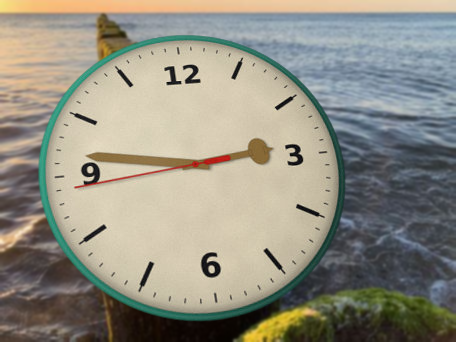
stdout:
h=2 m=46 s=44
